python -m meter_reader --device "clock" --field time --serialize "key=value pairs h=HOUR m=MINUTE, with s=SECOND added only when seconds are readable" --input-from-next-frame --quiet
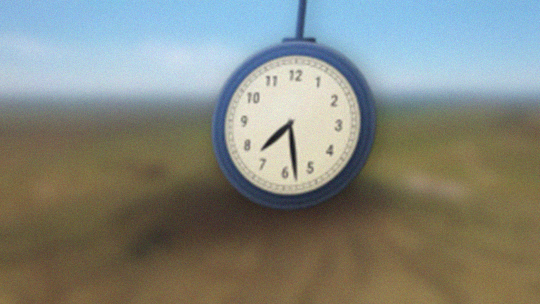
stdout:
h=7 m=28
